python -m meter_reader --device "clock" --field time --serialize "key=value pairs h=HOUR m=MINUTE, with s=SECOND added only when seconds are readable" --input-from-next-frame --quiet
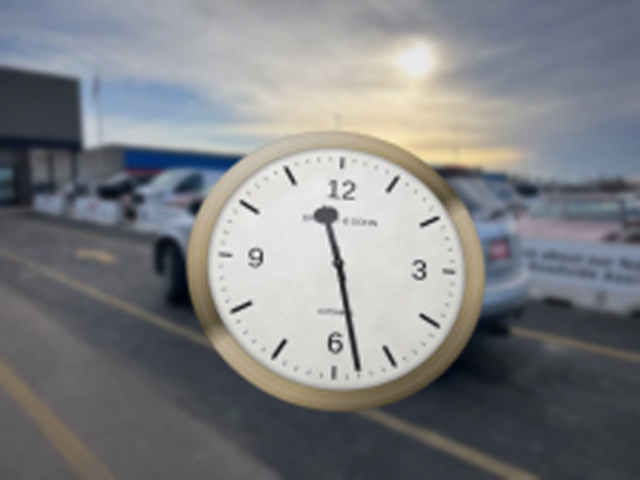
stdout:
h=11 m=28
